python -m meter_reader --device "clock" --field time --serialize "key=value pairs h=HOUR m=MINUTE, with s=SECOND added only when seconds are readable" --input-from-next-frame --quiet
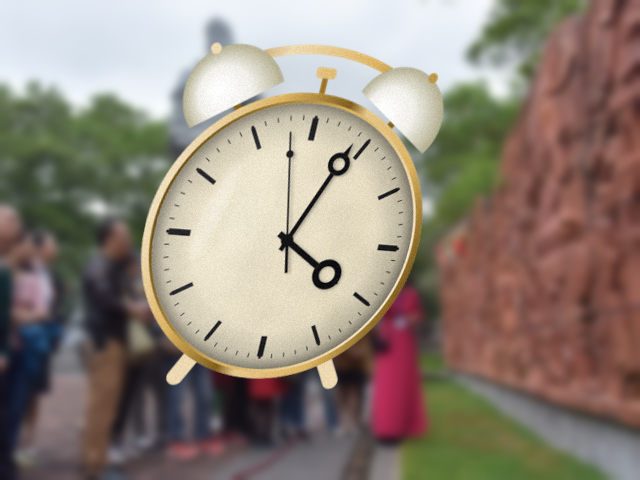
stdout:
h=4 m=3 s=58
